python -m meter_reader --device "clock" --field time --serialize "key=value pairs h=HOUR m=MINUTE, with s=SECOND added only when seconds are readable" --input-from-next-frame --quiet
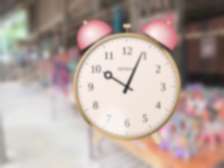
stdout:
h=10 m=4
